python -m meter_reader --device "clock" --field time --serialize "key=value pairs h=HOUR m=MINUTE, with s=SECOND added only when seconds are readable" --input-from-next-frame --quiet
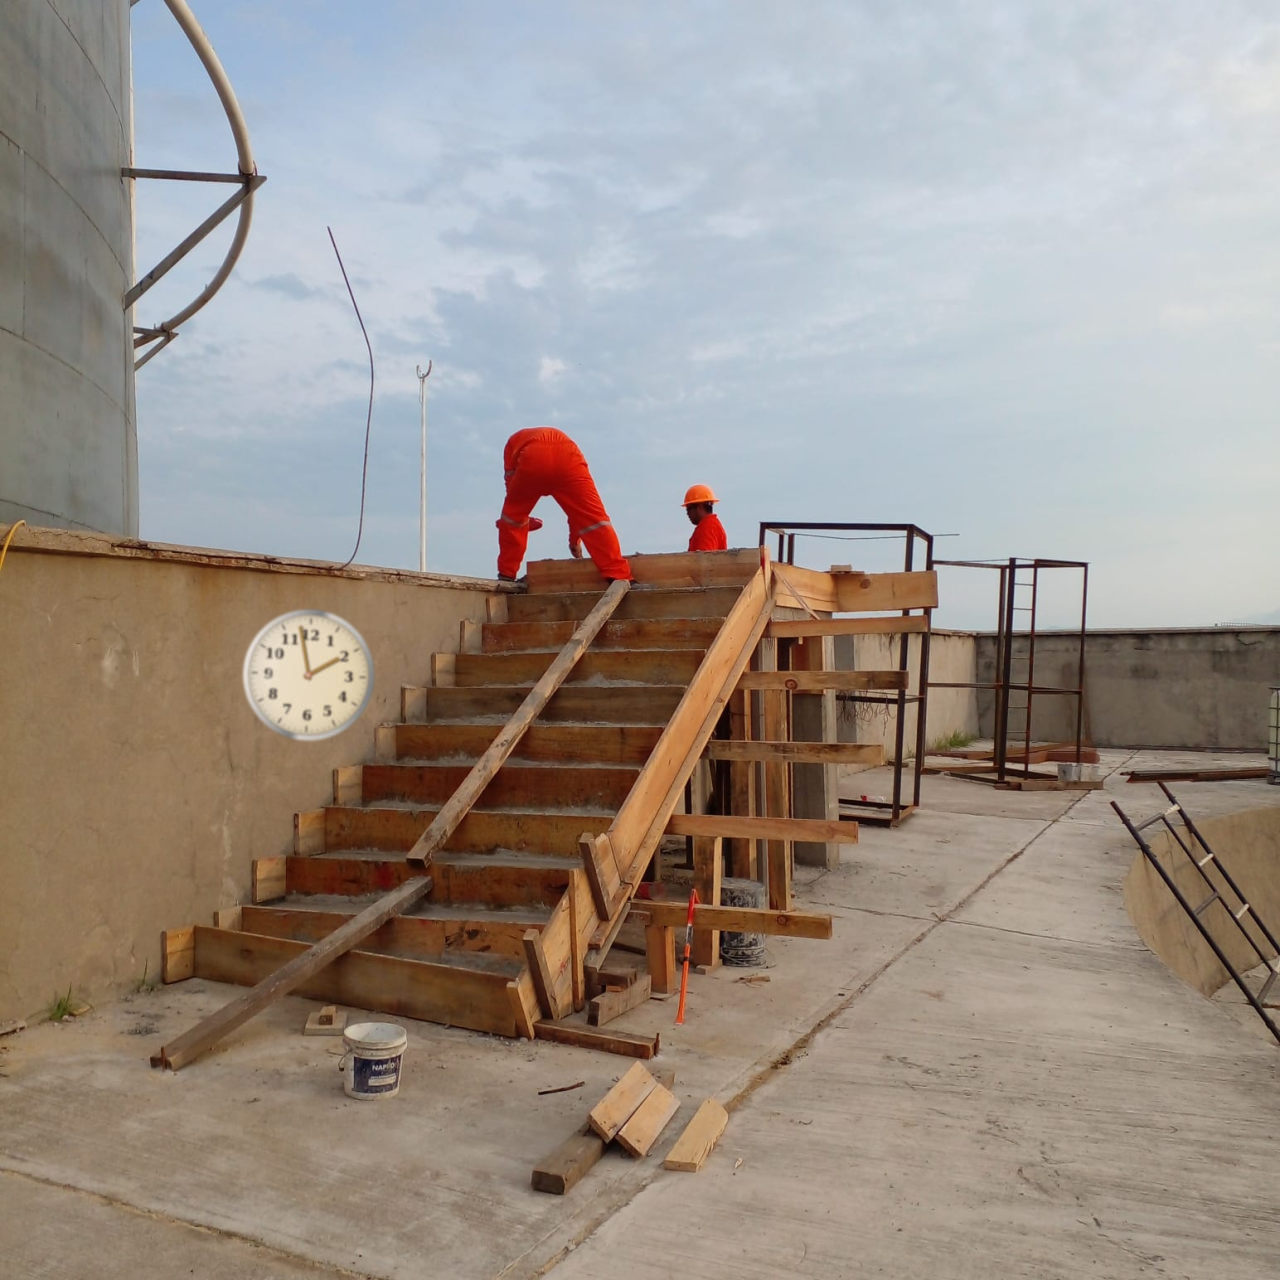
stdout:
h=1 m=58
